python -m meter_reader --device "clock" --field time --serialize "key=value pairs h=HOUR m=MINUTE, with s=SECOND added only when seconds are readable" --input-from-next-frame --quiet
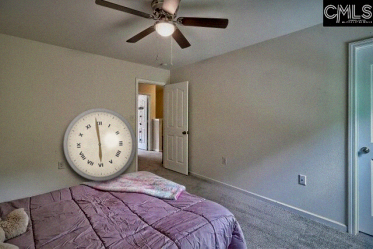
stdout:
h=5 m=59
